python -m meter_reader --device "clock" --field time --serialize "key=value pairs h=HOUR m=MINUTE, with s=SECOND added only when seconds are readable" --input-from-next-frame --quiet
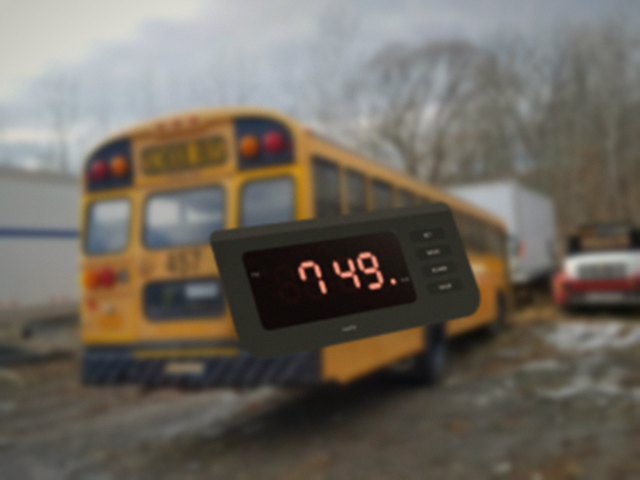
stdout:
h=7 m=49
